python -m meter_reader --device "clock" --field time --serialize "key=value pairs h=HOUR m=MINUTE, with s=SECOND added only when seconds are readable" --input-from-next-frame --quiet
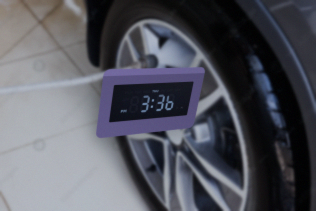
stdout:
h=3 m=36
